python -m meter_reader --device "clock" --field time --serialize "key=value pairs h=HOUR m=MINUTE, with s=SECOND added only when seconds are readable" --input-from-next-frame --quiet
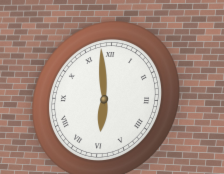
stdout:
h=5 m=58
